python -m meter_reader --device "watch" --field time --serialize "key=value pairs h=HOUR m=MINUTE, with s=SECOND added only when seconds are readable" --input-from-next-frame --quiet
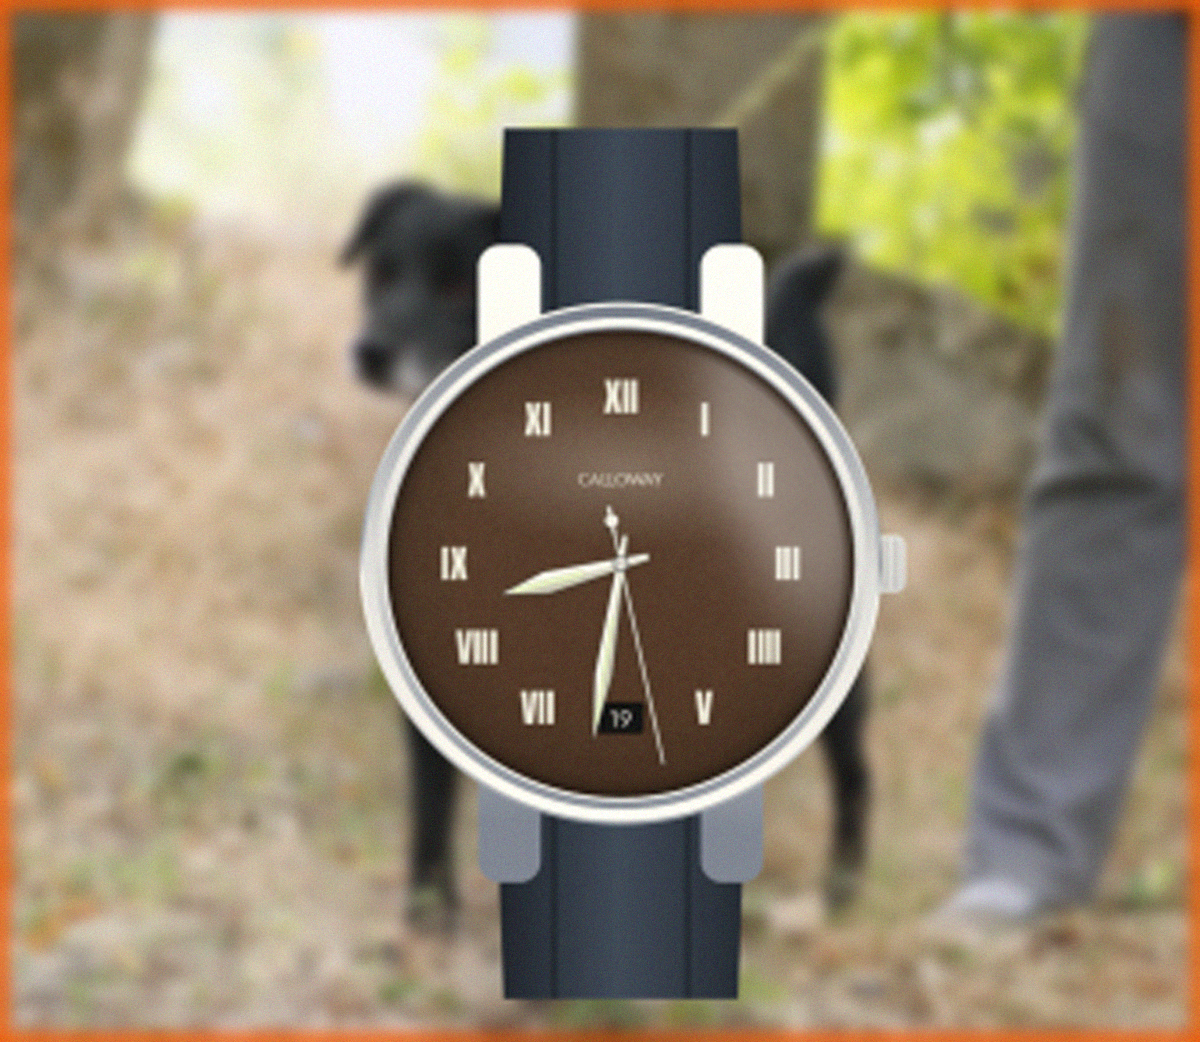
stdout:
h=8 m=31 s=28
